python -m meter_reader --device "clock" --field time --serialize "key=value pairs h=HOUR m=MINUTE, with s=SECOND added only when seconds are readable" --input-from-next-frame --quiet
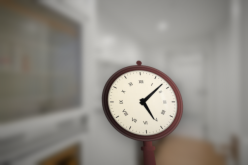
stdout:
h=5 m=8
